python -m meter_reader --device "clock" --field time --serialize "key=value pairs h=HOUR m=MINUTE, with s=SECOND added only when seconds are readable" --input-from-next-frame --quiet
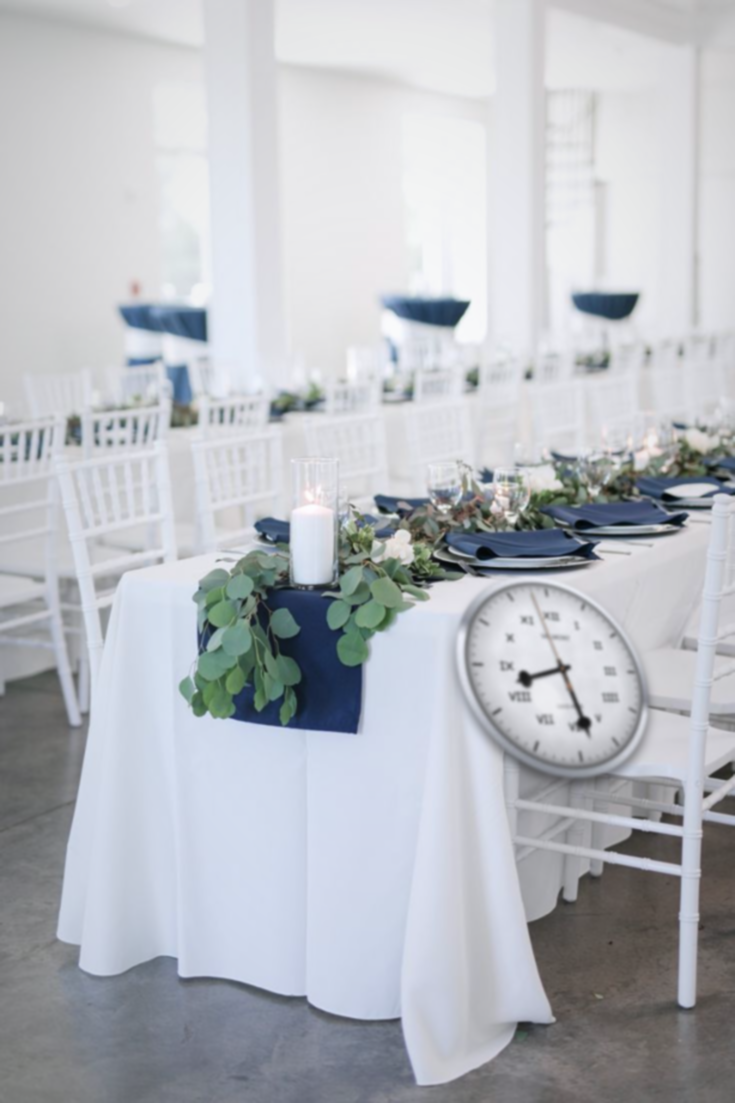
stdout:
h=8 m=27 s=58
